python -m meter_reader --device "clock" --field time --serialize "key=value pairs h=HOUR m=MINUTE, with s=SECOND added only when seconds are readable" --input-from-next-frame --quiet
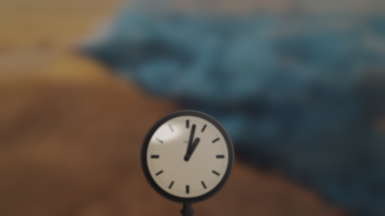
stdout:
h=1 m=2
